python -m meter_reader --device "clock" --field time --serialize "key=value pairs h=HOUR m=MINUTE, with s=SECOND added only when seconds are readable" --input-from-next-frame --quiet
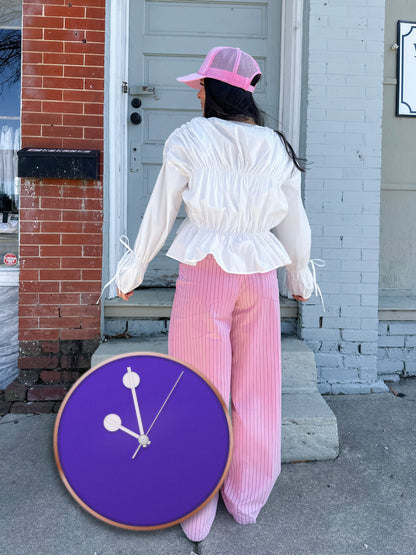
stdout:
h=9 m=58 s=5
